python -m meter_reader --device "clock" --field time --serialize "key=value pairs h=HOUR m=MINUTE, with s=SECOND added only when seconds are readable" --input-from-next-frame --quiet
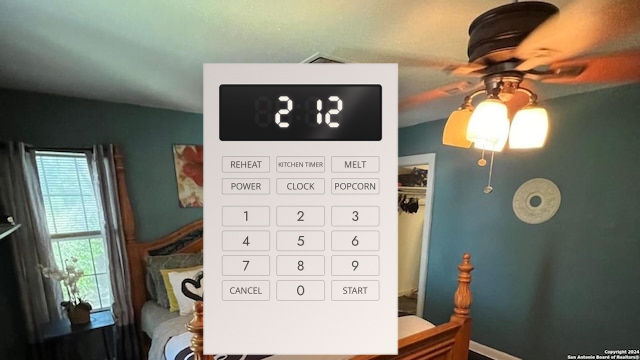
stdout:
h=2 m=12
